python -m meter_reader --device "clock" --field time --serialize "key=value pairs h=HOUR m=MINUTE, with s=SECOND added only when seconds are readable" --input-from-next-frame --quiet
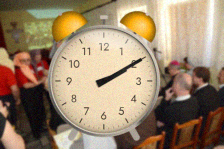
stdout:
h=2 m=10
